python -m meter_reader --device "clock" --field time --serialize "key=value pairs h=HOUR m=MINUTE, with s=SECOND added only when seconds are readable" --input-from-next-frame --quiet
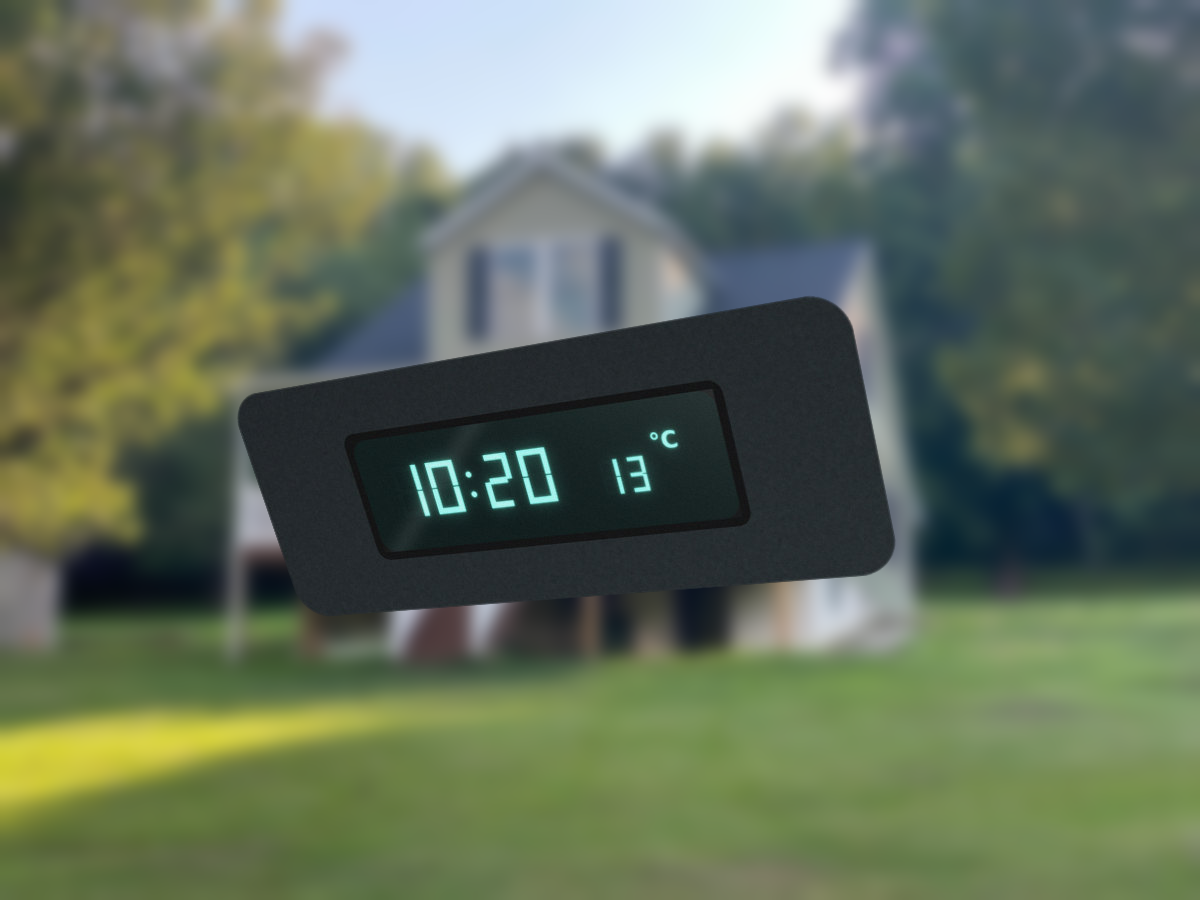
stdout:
h=10 m=20
